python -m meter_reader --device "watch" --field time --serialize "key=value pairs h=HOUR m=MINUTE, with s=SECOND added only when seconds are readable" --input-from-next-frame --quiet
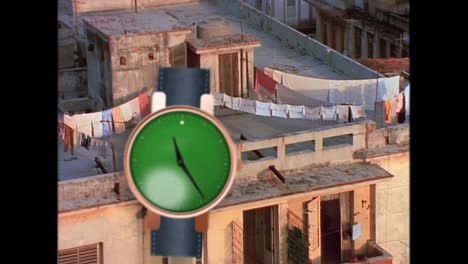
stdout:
h=11 m=24
